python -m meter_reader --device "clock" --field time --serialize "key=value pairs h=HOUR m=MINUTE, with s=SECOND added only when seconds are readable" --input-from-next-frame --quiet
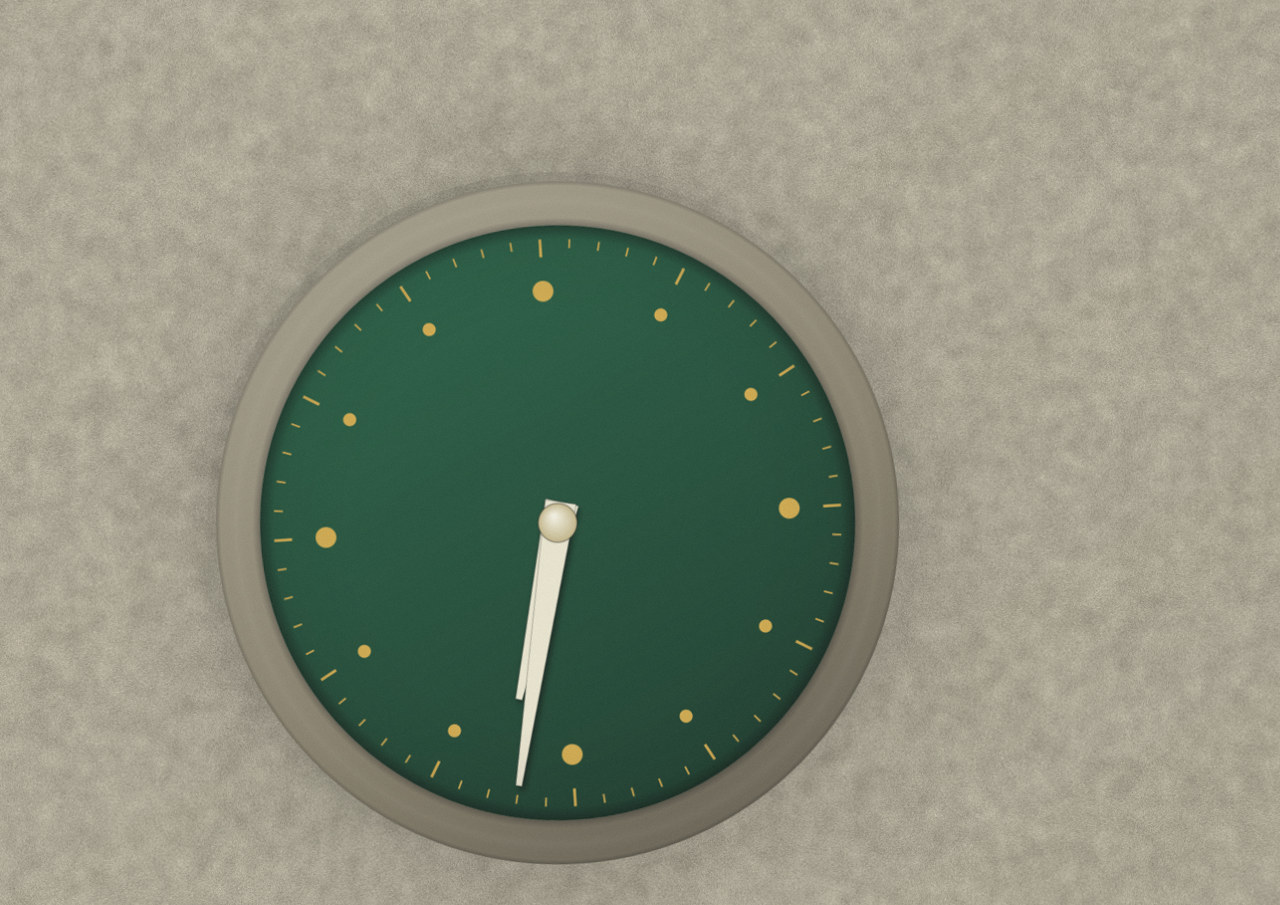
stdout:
h=6 m=32
